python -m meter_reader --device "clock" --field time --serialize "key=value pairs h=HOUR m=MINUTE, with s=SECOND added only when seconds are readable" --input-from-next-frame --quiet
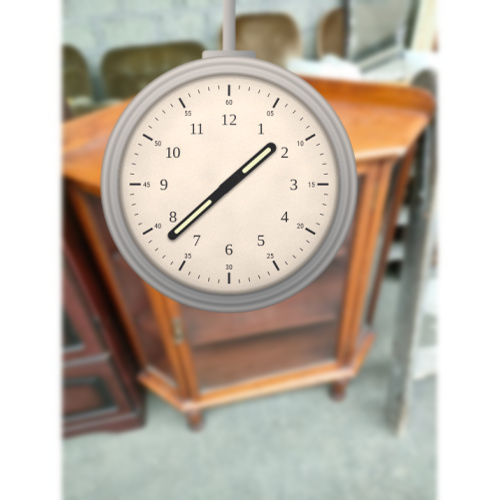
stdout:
h=1 m=38
